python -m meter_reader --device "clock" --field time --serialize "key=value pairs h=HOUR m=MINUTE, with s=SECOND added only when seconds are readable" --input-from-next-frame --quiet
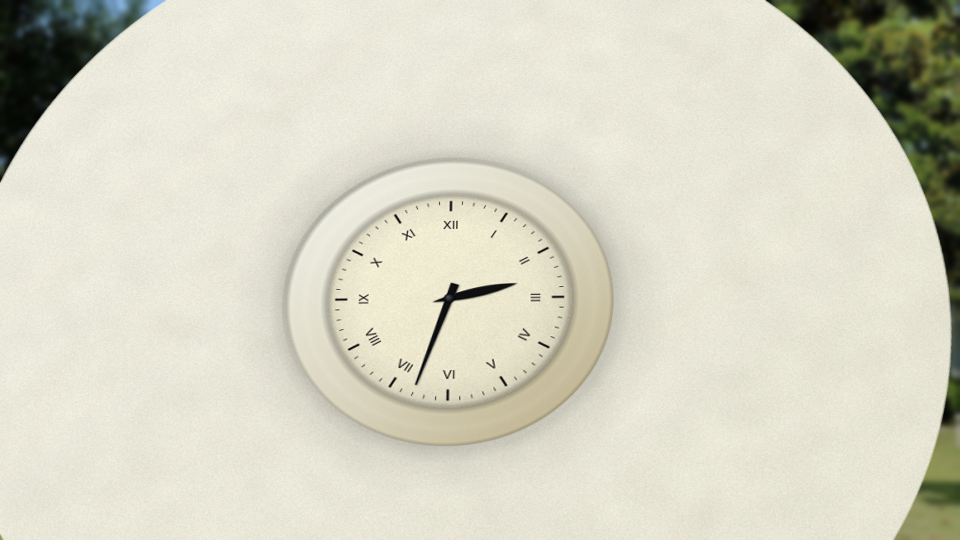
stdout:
h=2 m=33
